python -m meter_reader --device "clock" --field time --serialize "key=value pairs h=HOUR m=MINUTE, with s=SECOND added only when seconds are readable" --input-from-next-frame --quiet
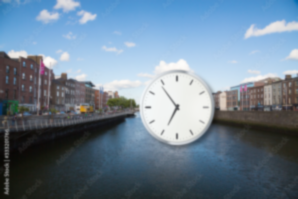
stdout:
h=6 m=54
